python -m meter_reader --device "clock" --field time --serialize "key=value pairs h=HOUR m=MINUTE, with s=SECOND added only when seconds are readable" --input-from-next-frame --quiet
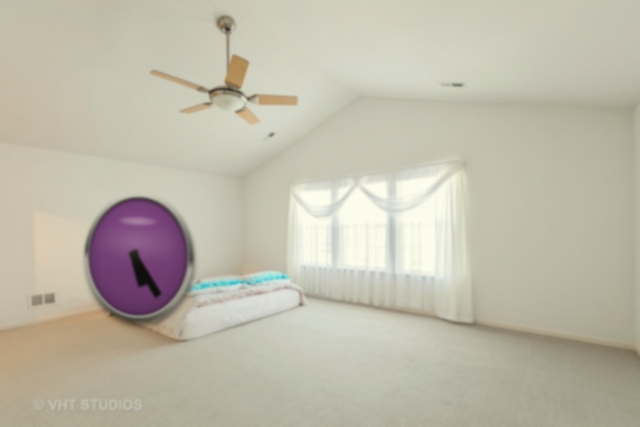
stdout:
h=5 m=24
